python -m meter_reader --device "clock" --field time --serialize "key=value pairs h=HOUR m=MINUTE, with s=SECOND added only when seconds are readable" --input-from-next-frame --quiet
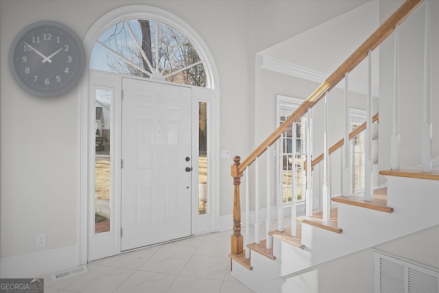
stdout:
h=1 m=51
